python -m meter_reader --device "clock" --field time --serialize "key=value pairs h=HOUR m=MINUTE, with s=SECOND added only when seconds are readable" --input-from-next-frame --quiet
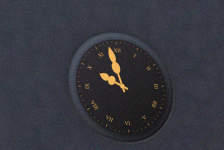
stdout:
h=9 m=58
